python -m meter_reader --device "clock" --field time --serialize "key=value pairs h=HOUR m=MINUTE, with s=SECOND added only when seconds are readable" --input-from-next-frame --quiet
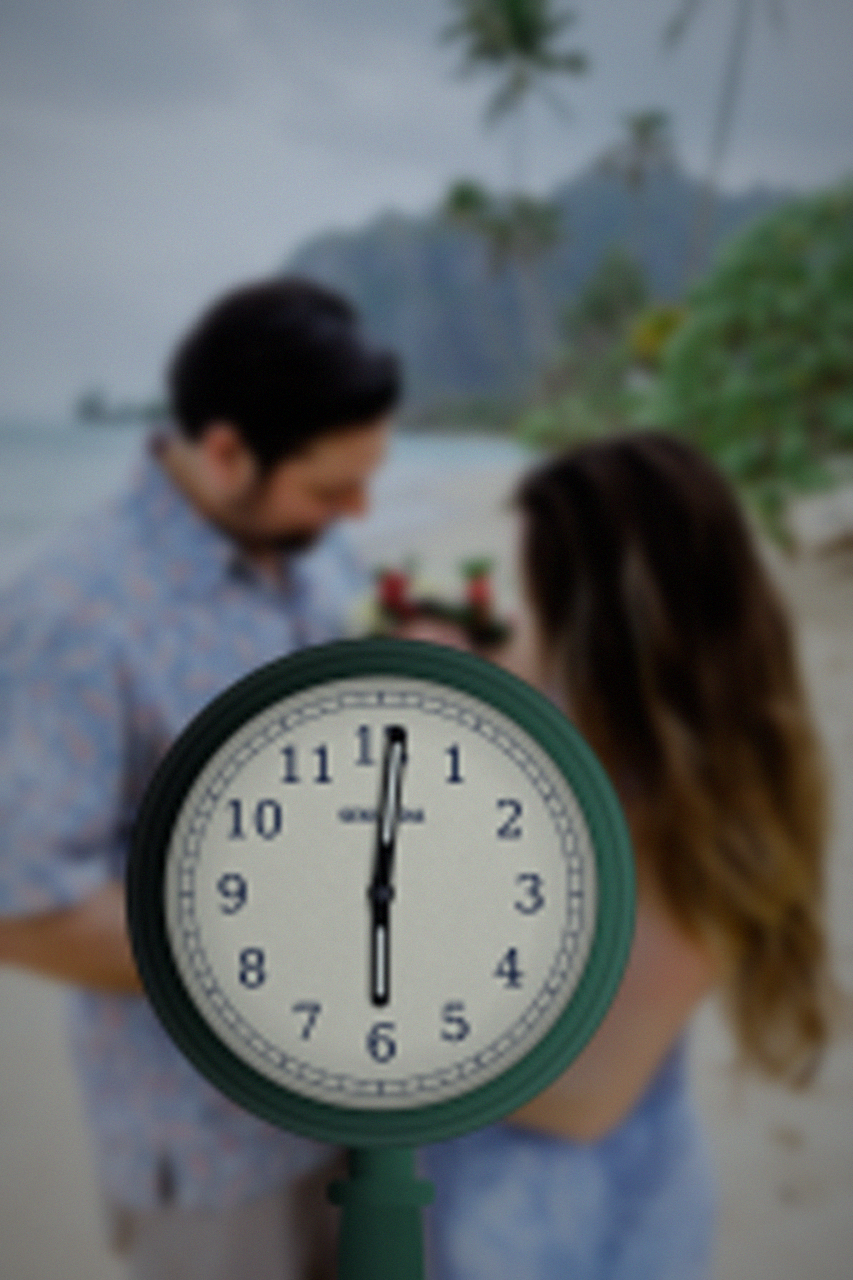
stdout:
h=6 m=1
